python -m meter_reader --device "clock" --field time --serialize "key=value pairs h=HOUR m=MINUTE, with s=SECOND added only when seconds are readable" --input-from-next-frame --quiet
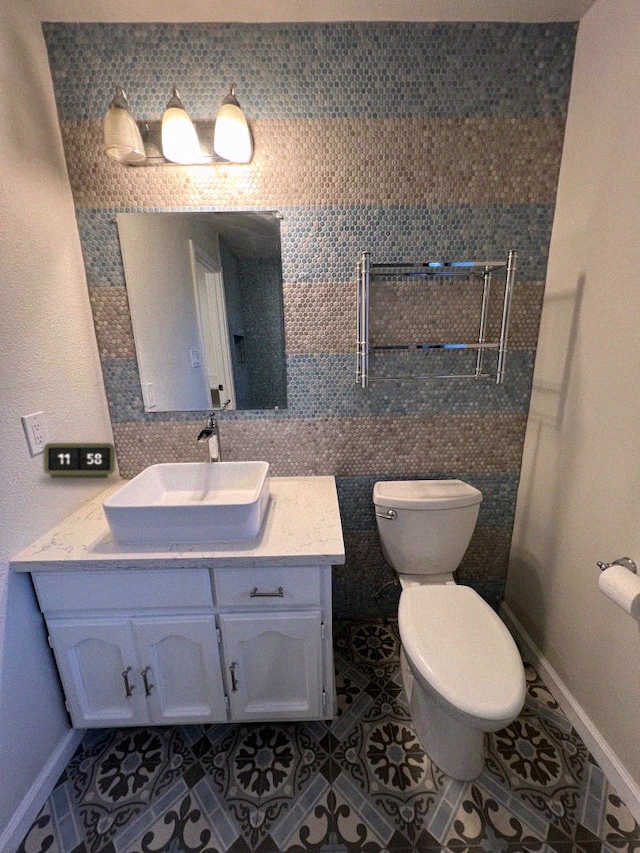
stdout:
h=11 m=58
